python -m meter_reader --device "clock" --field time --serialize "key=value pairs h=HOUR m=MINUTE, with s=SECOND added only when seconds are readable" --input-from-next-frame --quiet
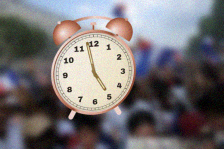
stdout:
h=4 m=58
